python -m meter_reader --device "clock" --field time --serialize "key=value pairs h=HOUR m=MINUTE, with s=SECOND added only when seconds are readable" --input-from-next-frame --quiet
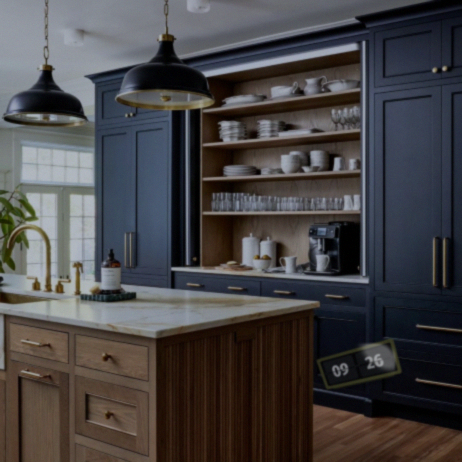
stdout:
h=9 m=26
